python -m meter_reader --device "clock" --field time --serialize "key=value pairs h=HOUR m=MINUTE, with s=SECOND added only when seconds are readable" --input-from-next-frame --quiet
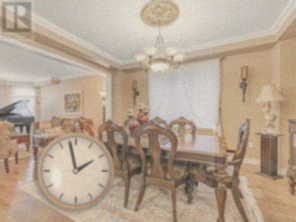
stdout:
h=1 m=58
